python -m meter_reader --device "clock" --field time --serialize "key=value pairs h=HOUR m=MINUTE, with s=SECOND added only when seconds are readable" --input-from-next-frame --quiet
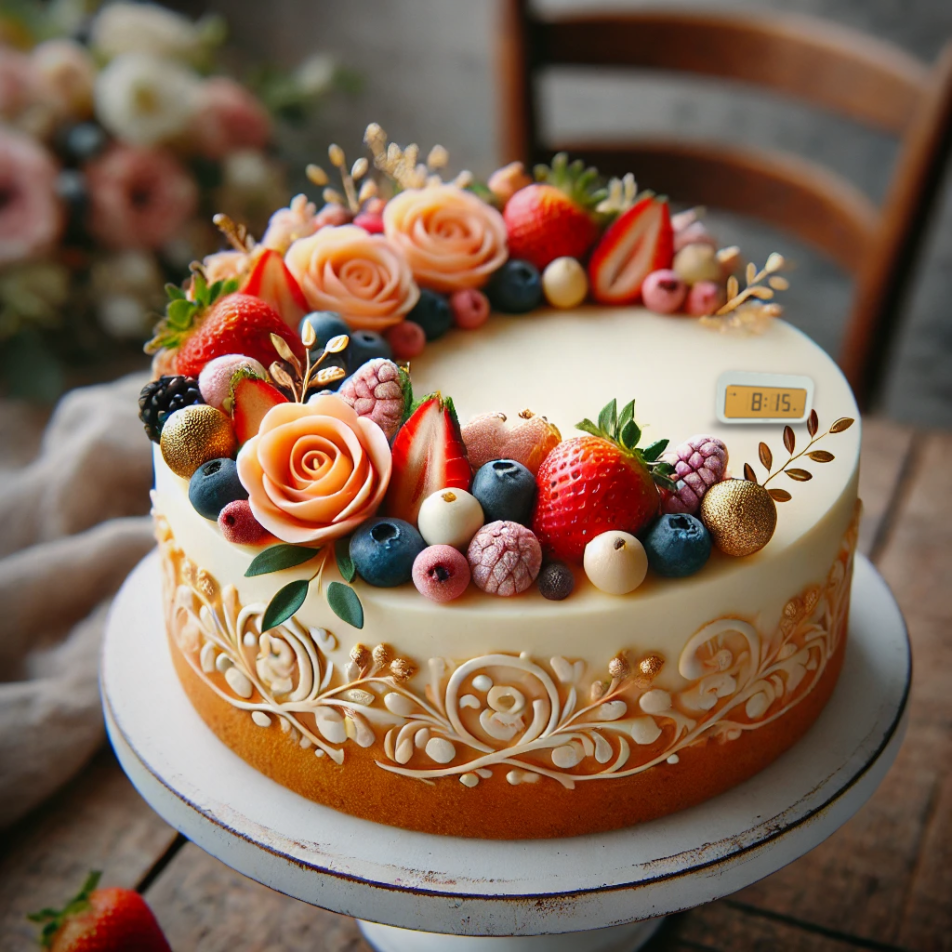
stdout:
h=8 m=15
